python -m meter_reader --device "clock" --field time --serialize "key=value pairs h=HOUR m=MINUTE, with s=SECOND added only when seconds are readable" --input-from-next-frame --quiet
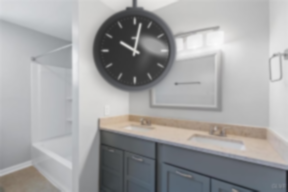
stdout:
h=10 m=2
